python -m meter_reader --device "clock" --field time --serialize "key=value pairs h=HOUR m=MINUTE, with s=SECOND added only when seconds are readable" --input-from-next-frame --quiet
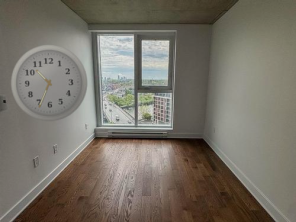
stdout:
h=10 m=34
